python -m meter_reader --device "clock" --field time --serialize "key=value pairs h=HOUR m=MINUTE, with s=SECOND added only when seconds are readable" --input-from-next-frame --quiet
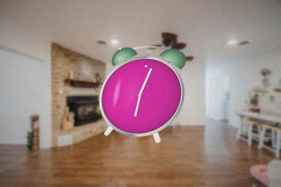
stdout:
h=6 m=2
